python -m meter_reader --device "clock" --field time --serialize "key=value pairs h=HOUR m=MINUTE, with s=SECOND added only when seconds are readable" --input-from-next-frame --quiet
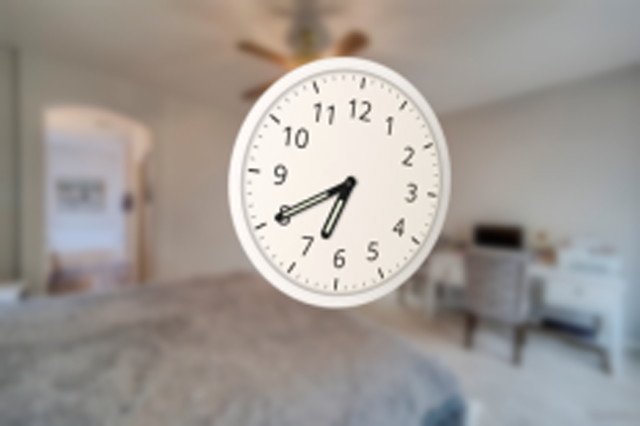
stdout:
h=6 m=40
